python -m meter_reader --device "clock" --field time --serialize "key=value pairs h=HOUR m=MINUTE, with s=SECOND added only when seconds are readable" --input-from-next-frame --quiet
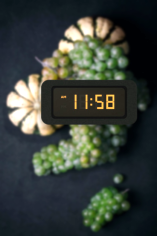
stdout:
h=11 m=58
